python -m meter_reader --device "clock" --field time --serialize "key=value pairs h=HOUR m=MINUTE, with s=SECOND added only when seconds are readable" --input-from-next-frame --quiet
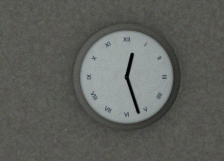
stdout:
h=12 m=27
